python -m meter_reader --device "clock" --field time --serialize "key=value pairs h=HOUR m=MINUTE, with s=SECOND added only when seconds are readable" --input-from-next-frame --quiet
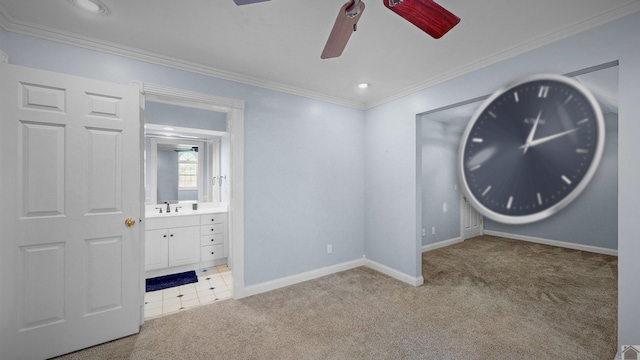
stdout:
h=12 m=11
